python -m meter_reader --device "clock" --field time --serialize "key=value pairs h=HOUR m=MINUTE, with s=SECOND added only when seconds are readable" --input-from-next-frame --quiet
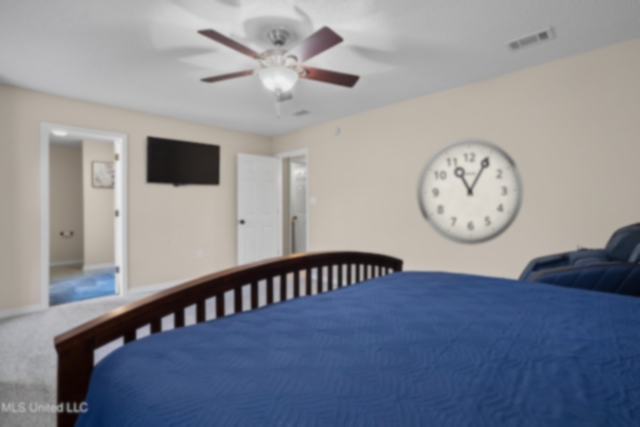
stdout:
h=11 m=5
